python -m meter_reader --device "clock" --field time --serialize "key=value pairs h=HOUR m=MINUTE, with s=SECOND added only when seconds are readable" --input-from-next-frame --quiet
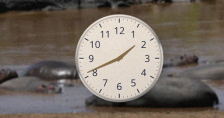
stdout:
h=1 m=41
